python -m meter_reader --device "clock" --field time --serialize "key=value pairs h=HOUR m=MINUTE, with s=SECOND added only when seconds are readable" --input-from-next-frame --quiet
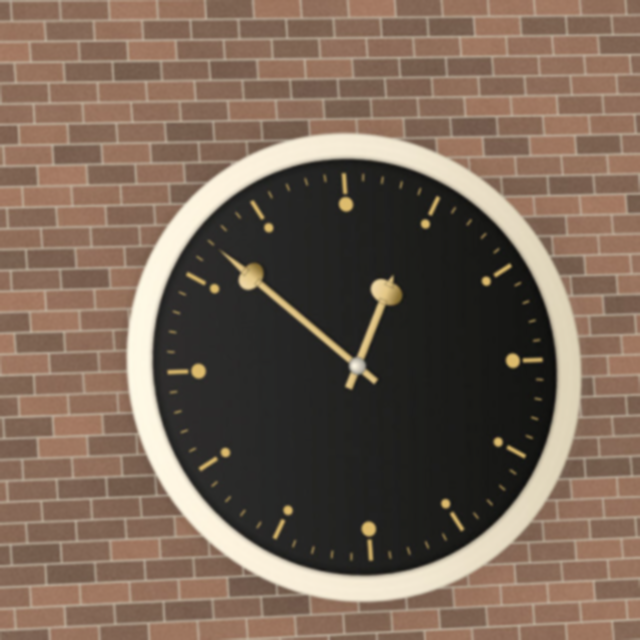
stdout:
h=12 m=52
